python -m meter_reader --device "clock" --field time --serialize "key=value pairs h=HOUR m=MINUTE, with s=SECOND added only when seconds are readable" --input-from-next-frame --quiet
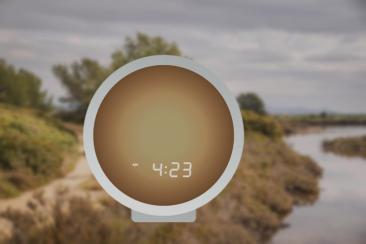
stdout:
h=4 m=23
